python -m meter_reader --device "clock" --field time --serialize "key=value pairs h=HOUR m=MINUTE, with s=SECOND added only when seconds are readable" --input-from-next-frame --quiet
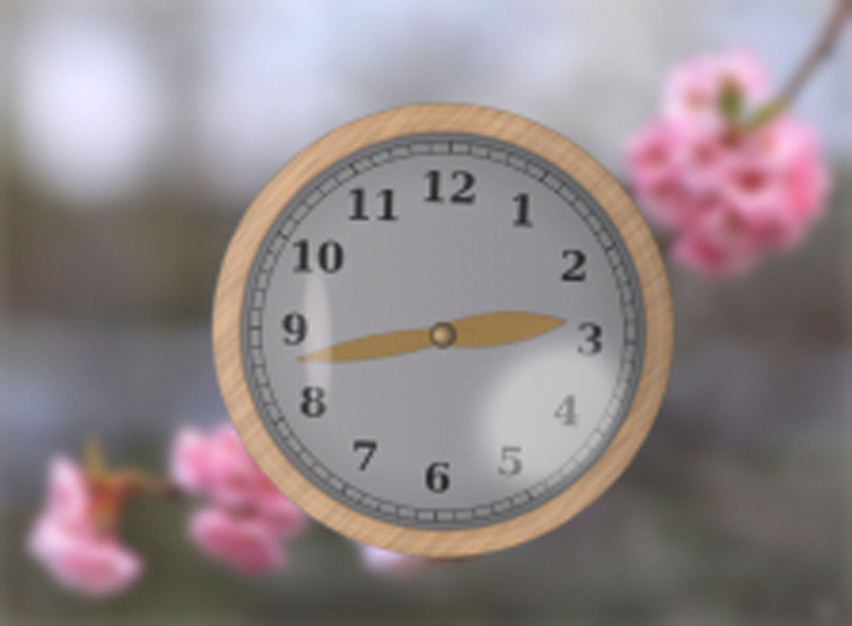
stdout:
h=2 m=43
